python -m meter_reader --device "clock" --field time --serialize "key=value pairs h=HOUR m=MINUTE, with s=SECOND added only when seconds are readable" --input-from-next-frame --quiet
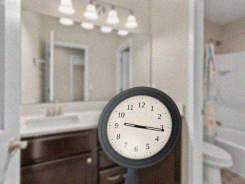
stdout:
h=9 m=16
